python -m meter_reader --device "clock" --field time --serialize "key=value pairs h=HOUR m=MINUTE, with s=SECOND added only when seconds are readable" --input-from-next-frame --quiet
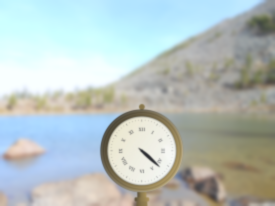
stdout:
h=4 m=22
